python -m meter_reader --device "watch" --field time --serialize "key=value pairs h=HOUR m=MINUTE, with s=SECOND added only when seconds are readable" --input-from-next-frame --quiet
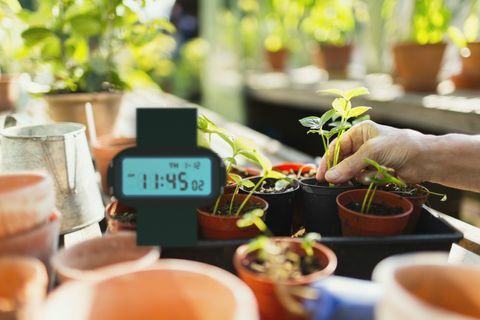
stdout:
h=11 m=45 s=2
